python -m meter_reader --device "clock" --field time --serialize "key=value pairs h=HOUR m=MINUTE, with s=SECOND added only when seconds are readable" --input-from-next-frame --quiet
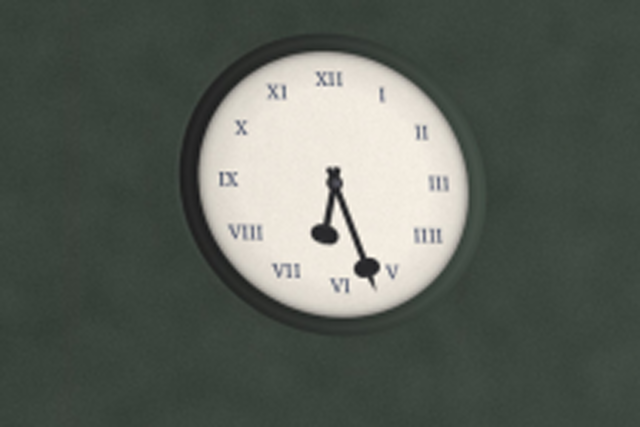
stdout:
h=6 m=27
